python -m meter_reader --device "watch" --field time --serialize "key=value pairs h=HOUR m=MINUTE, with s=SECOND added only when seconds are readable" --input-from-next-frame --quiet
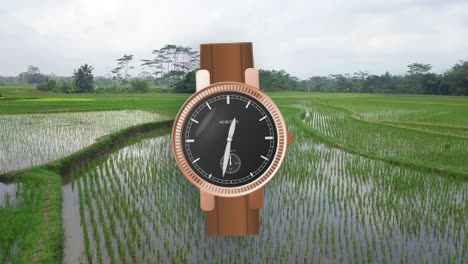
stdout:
h=12 m=32
